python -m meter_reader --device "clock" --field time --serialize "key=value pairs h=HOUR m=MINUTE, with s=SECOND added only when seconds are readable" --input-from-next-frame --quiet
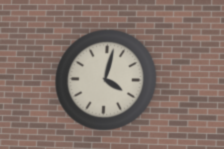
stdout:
h=4 m=2
